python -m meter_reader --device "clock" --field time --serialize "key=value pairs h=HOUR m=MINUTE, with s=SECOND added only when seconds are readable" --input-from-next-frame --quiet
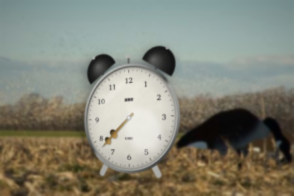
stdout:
h=7 m=38
